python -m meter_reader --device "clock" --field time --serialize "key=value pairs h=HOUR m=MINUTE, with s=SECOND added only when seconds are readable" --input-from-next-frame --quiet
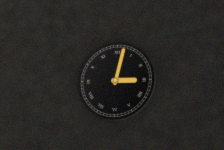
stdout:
h=3 m=2
